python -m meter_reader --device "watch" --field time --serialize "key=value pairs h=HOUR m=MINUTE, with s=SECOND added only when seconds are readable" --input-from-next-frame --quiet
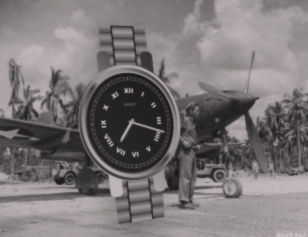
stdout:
h=7 m=18
